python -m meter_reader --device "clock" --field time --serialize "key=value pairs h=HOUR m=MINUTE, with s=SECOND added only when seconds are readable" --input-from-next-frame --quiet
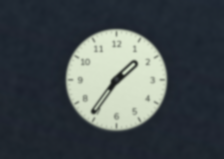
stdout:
h=1 m=36
